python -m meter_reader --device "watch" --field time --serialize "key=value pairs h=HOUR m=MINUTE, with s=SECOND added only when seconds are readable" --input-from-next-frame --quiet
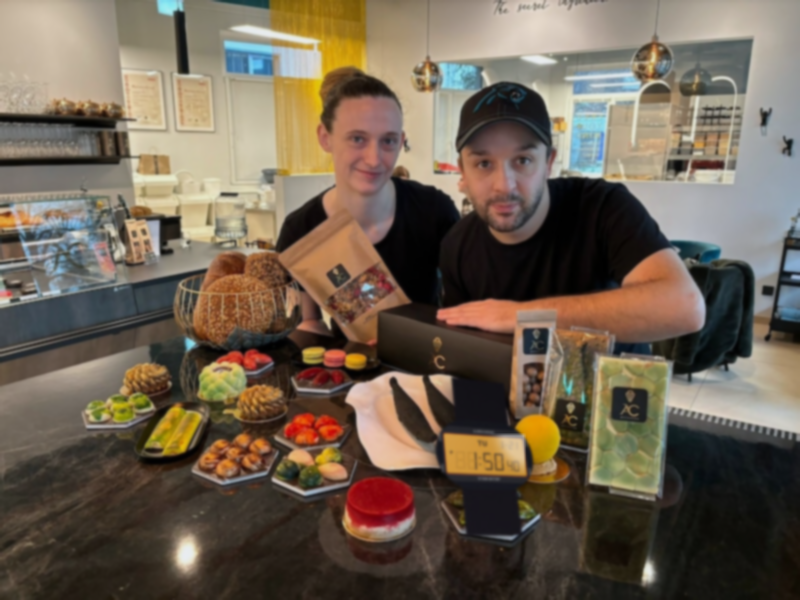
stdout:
h=1 m=50
